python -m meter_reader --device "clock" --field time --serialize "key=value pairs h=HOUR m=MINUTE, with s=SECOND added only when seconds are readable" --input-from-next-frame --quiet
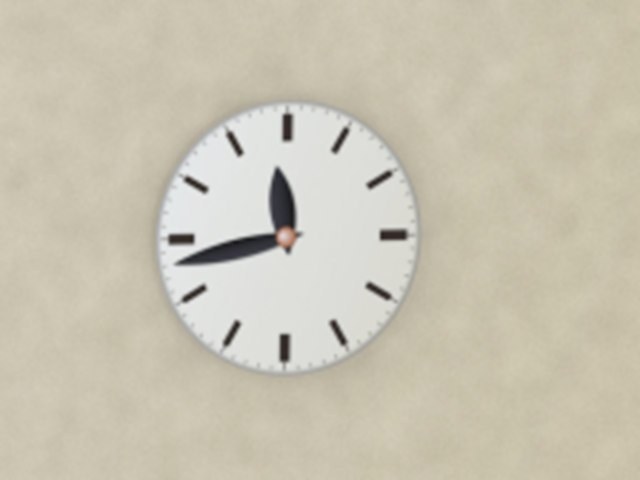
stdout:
h=11 m=43
